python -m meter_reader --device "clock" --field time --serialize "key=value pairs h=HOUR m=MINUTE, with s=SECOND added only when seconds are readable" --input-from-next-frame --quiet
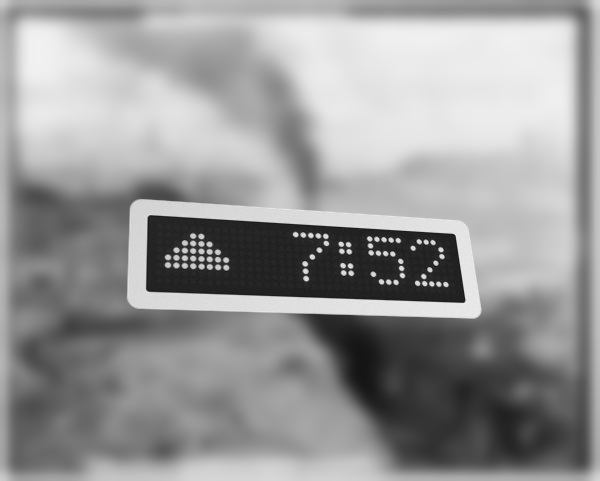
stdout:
h=7 m=52
